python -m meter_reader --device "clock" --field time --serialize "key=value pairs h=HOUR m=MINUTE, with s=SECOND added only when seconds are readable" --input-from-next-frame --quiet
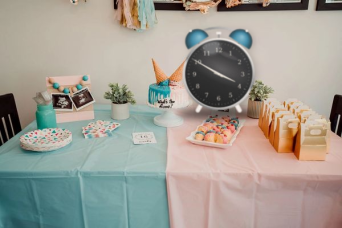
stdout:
h=3 m=50
